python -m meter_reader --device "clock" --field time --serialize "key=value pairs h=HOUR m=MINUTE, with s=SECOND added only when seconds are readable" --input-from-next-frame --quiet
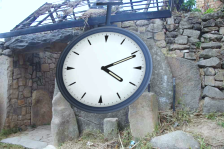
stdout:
h=4 m=11
